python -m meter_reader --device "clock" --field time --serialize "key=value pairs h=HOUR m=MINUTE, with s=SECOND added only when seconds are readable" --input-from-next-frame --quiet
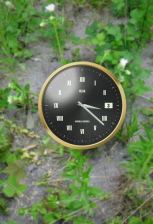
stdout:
h=3 m=22
